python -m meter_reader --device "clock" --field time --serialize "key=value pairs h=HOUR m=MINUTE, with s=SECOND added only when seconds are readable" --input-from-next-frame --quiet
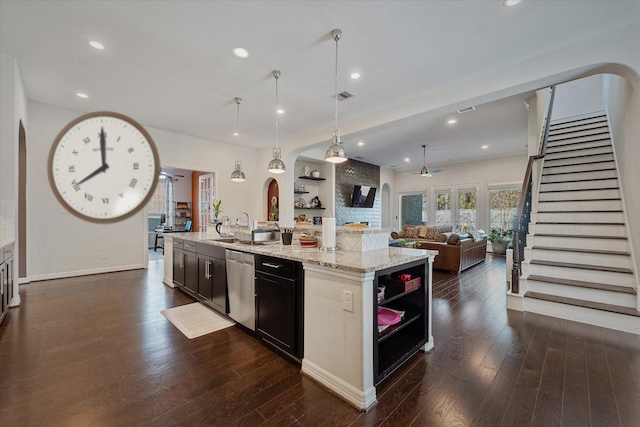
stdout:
h=8 m=0
